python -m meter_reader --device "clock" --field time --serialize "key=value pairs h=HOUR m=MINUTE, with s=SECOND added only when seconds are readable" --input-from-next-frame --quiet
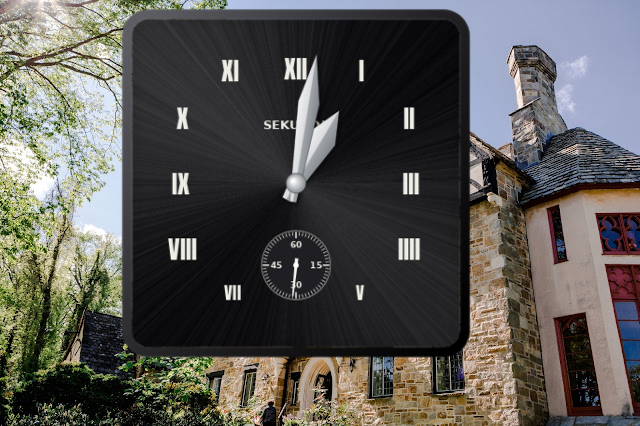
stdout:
h=1 m=1 s=31
